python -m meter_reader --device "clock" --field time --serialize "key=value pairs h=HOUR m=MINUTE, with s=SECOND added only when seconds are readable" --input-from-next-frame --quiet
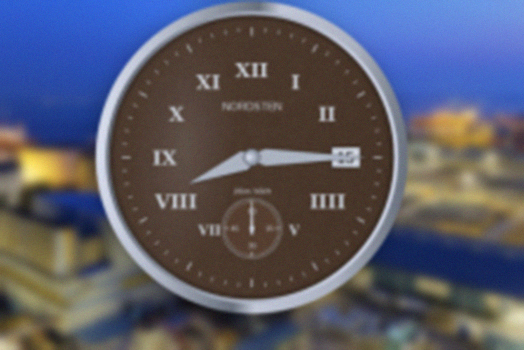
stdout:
h=8 m=15
